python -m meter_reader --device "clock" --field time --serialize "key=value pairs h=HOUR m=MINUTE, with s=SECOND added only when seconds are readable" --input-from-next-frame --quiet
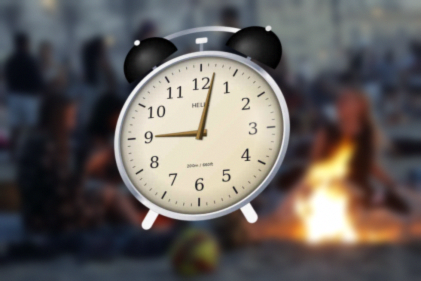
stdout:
h=9 m=2
